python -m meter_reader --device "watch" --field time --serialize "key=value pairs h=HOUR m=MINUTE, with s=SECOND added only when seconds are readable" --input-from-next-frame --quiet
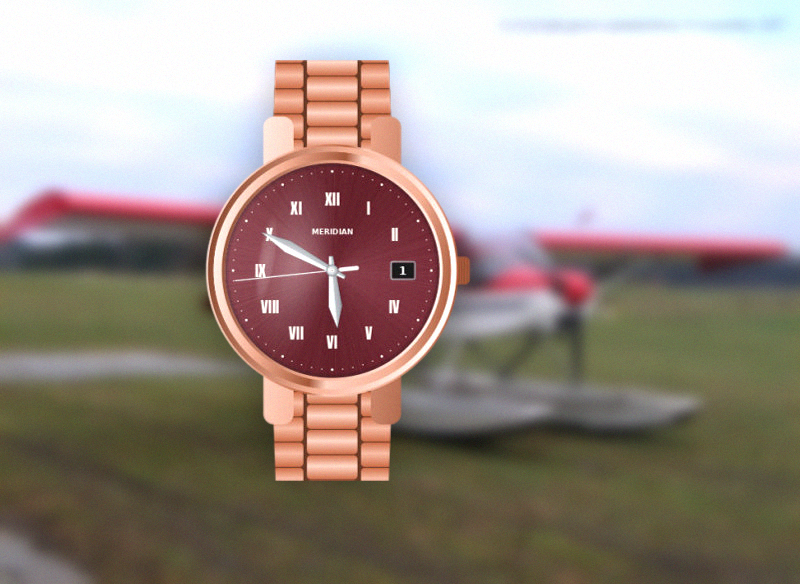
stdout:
h=5 m=49 s=44
